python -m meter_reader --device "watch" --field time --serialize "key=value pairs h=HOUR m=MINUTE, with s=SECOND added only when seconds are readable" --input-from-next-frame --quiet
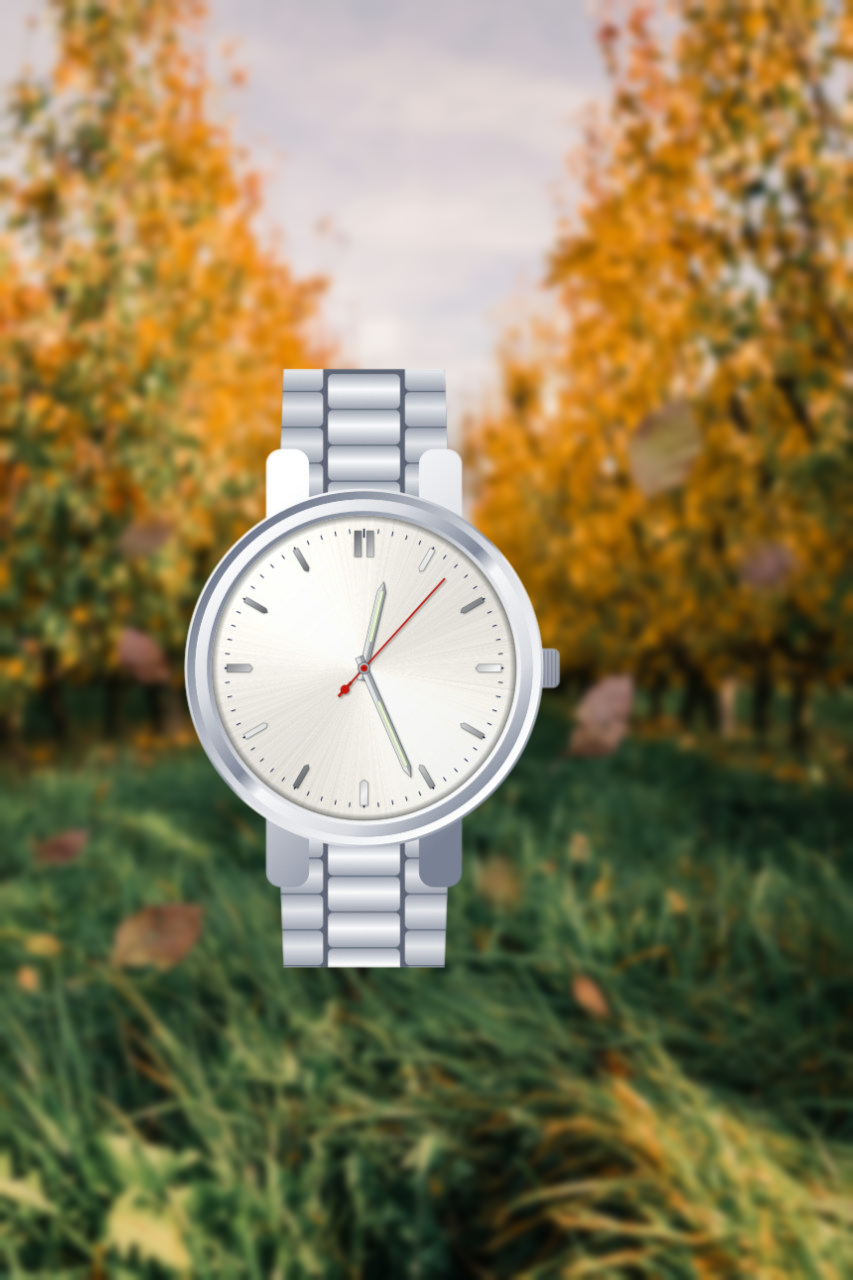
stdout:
h=12 m=26 s=7
